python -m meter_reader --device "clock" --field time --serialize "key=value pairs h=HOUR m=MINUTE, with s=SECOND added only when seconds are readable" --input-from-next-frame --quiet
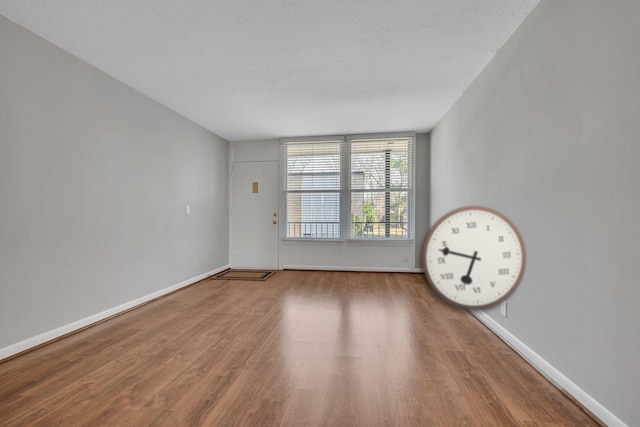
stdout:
h=6 m=48
